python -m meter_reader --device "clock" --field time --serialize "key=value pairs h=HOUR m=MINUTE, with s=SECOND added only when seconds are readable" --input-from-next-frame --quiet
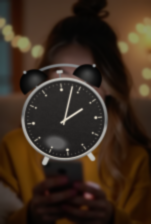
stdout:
h=2 m=3
